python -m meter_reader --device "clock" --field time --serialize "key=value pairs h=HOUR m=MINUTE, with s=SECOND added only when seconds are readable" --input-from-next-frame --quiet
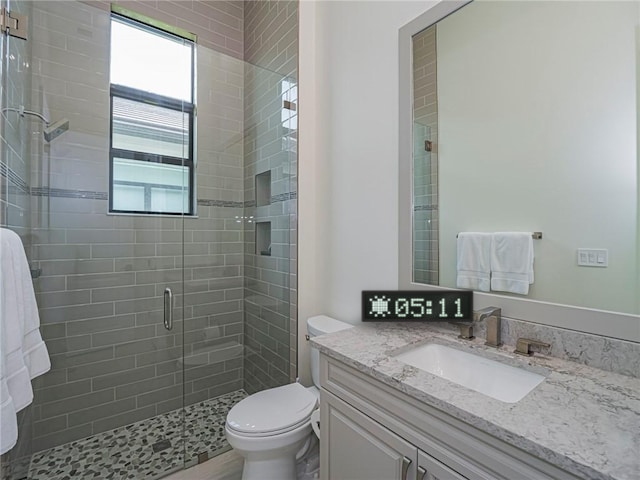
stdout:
h=5 m=11
